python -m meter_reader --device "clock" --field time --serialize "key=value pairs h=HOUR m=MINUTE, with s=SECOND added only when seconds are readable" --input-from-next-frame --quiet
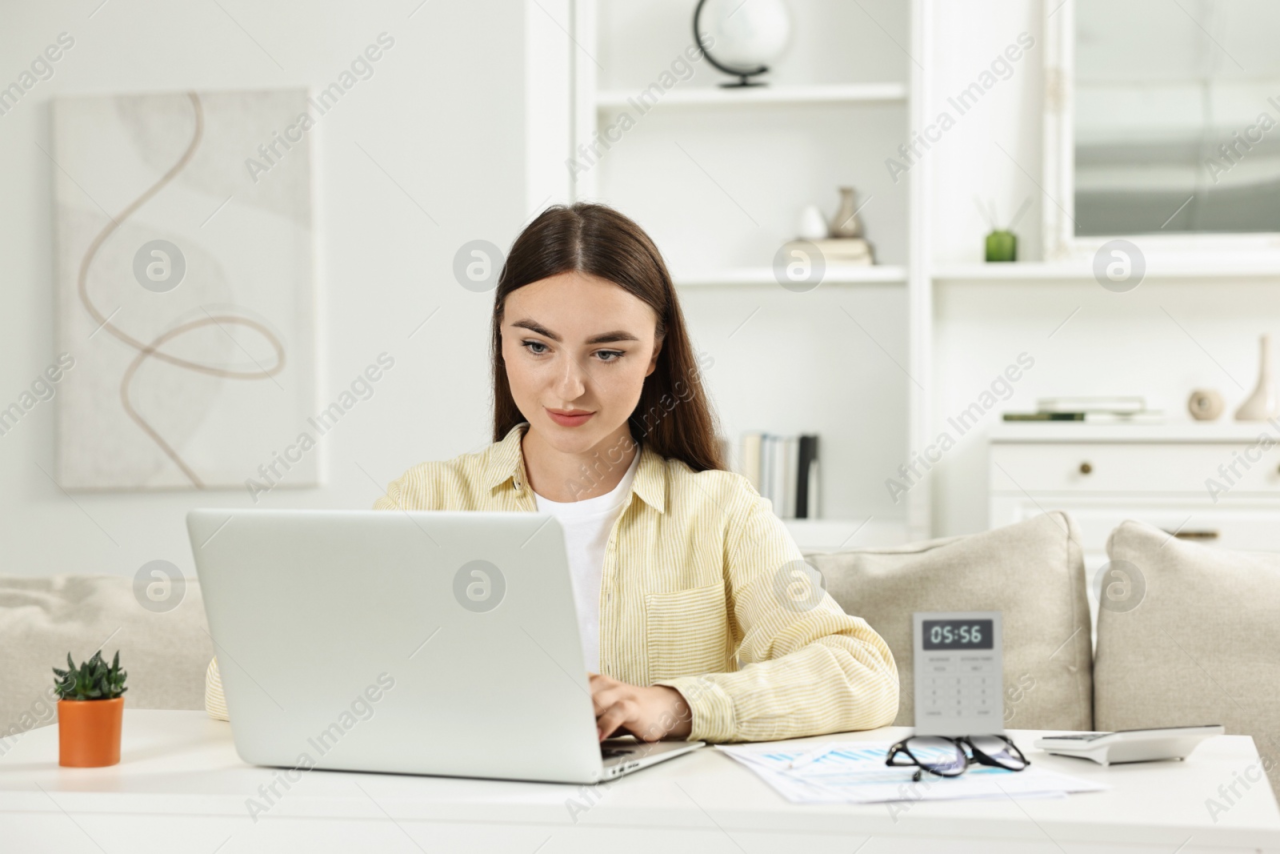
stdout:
h=5 m=56
